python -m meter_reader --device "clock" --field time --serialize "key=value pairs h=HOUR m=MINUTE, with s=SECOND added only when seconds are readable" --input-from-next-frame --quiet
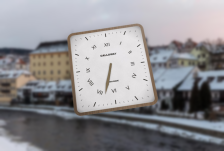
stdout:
h=6 m=33
